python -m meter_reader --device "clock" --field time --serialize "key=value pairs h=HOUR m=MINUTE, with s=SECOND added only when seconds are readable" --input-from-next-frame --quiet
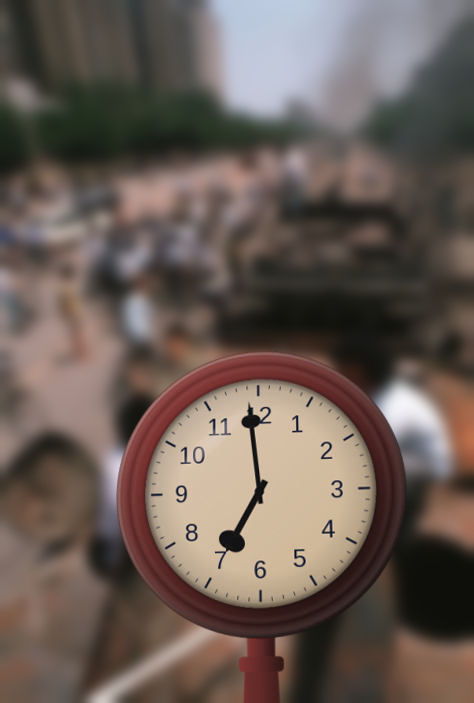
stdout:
h=6 m=59
